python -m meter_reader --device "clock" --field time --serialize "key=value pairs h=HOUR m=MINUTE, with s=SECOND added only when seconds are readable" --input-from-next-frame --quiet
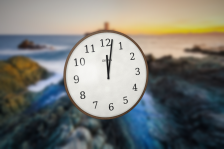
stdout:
h=12 m=2
